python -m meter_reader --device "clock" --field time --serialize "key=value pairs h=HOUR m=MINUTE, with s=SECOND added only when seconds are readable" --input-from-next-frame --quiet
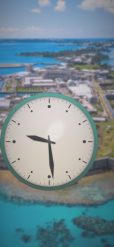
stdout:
h=9 m=29
